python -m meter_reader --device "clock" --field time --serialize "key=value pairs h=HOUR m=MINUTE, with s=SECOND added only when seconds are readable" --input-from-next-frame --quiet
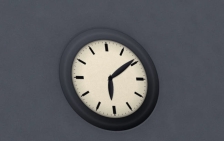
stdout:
h=6 m=9
